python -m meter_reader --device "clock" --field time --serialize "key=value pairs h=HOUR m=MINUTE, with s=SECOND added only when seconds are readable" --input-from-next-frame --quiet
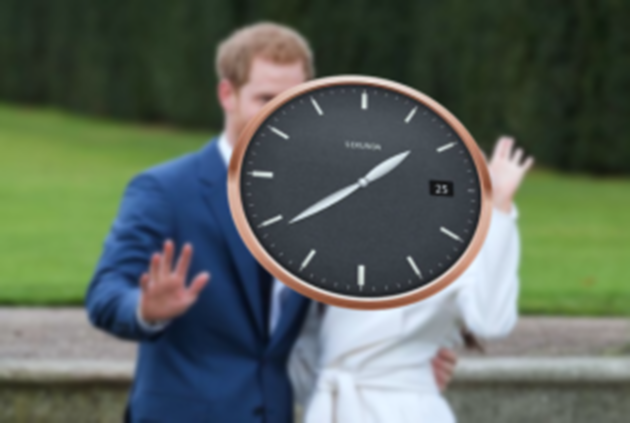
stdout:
h=1 m=39
